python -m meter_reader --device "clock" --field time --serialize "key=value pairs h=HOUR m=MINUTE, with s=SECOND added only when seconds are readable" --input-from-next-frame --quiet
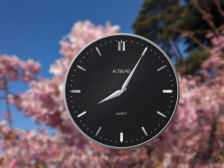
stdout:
h=8 m=5
